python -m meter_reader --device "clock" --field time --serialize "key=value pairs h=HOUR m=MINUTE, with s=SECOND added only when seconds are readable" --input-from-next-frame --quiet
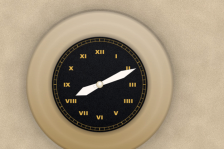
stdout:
h=8 m=11
